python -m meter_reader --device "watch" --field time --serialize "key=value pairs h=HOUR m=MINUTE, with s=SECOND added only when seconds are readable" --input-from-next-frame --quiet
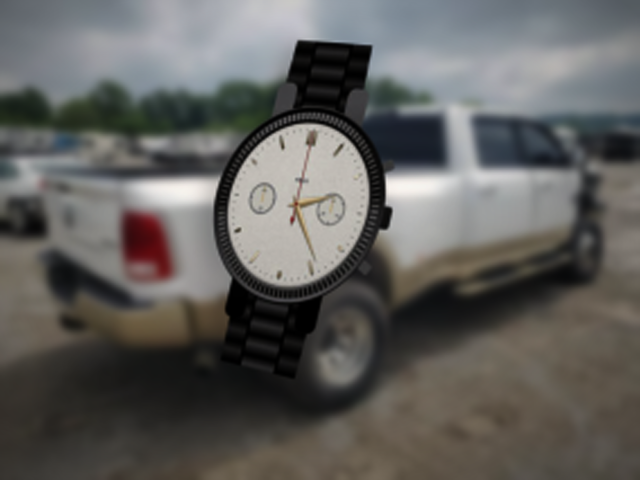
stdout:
h=2 m=24
